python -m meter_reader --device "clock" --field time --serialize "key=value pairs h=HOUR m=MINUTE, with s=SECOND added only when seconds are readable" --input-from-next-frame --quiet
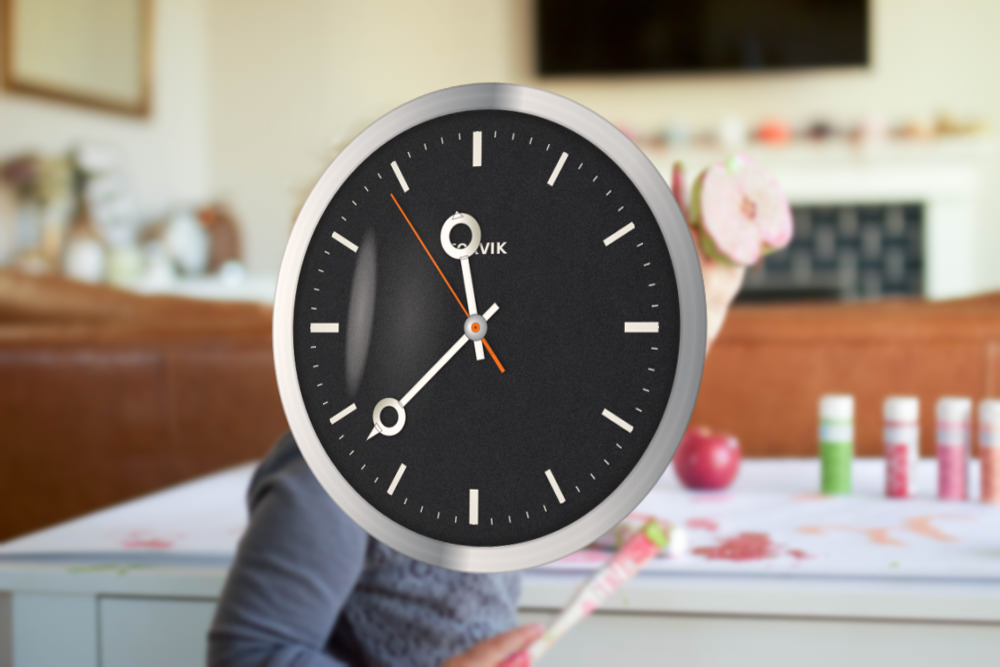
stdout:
h=11 m=37 s=54
